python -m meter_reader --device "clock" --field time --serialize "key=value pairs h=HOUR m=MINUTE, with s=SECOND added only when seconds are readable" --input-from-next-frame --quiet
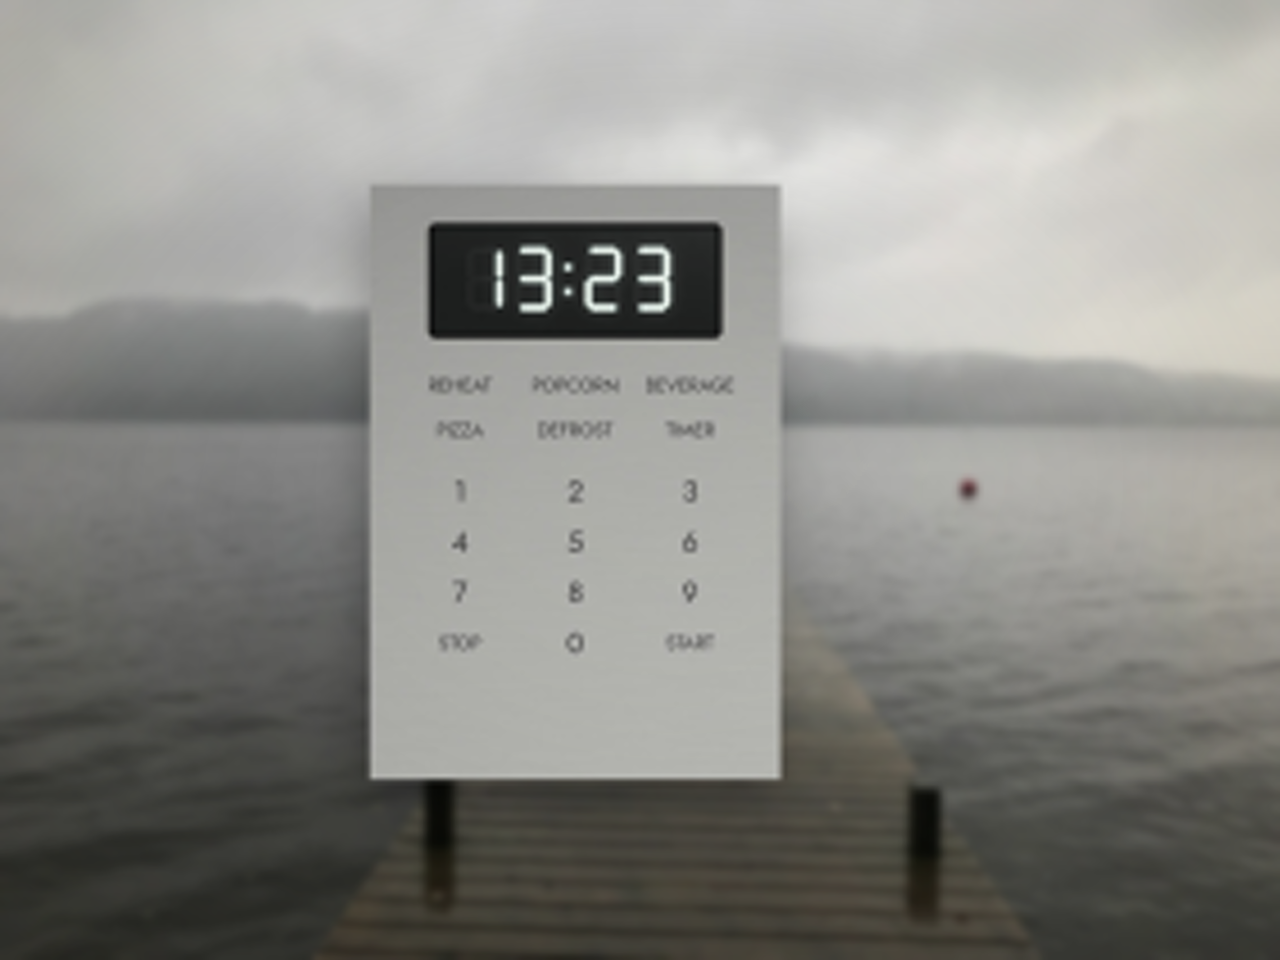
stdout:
h=13 m=23
